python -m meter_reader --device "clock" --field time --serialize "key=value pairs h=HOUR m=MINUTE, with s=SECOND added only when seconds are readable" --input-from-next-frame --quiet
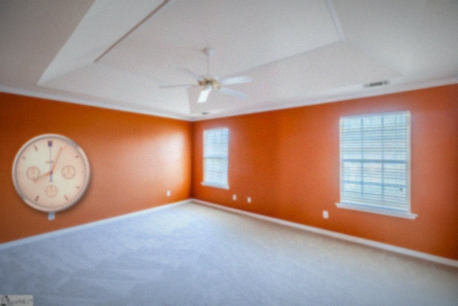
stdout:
h=8 m=4
